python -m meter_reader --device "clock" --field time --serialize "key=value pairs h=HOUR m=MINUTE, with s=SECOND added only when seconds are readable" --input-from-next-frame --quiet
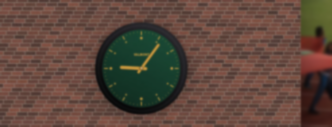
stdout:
h=9 m=6
